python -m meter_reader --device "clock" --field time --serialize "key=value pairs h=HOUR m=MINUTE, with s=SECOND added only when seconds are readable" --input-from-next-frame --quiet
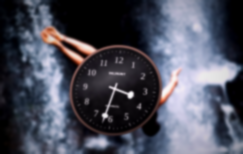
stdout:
h=3 m=32
